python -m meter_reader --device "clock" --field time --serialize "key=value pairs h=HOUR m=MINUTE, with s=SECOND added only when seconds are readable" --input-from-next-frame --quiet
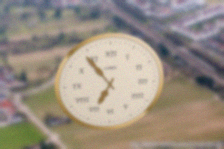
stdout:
h=6 m=54
